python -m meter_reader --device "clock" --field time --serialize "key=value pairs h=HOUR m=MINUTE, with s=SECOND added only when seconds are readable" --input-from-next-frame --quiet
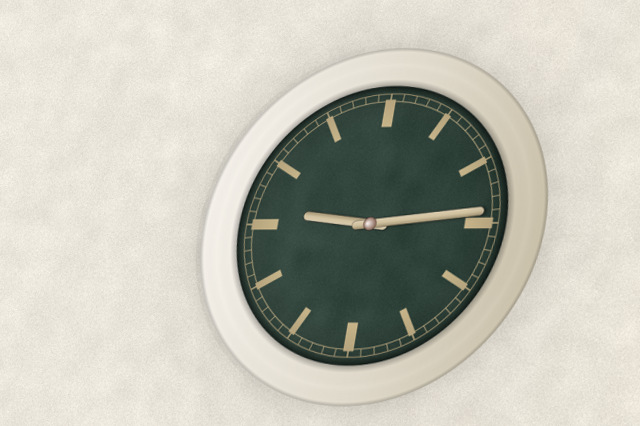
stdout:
h=9 m=14
